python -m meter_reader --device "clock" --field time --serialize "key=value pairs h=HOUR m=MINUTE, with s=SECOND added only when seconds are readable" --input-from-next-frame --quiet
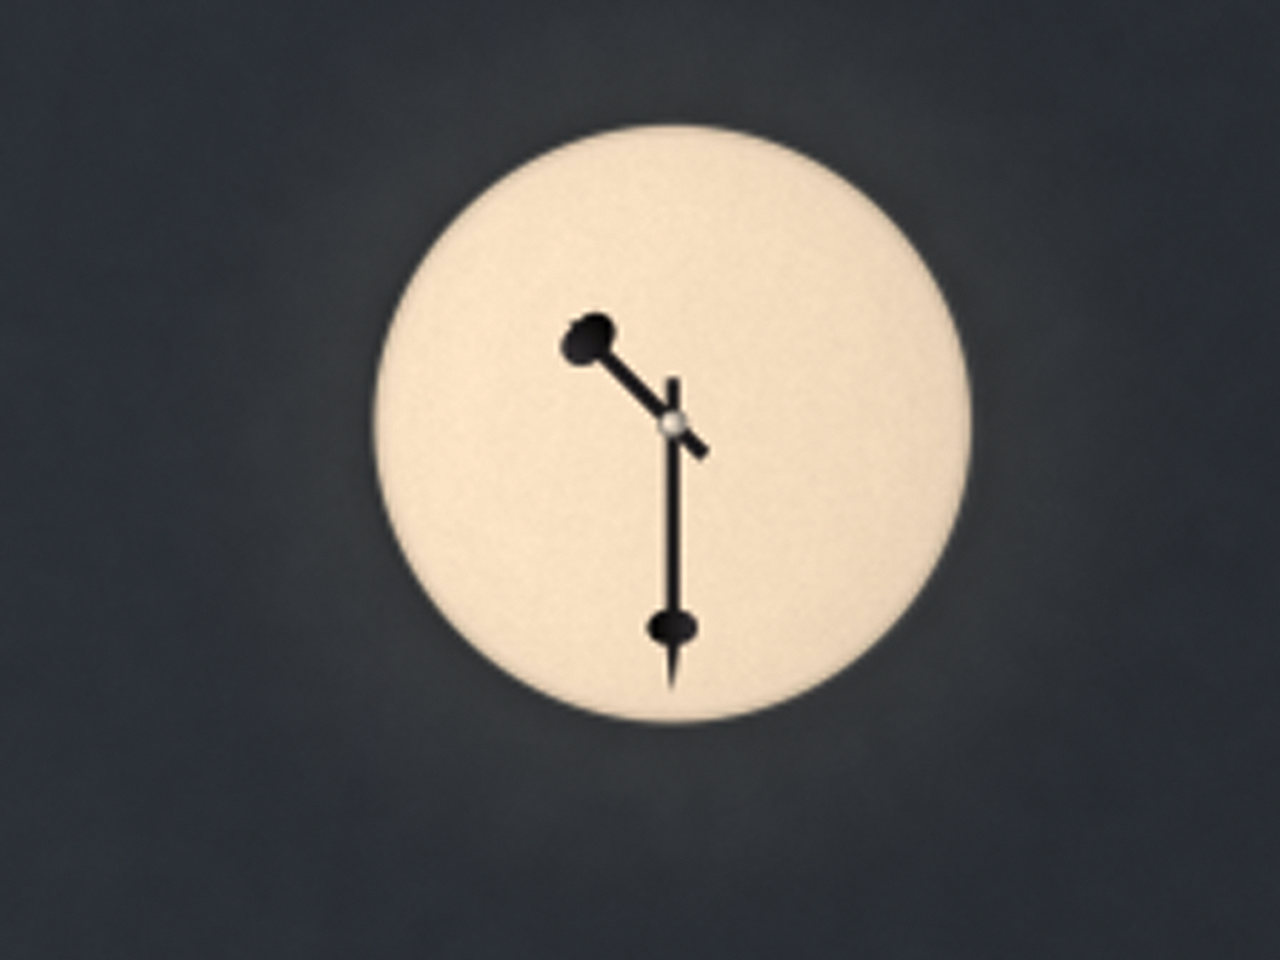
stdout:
h=10 m=30
